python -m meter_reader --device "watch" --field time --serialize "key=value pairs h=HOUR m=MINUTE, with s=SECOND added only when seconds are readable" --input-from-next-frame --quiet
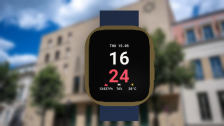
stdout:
h=16 m=24
